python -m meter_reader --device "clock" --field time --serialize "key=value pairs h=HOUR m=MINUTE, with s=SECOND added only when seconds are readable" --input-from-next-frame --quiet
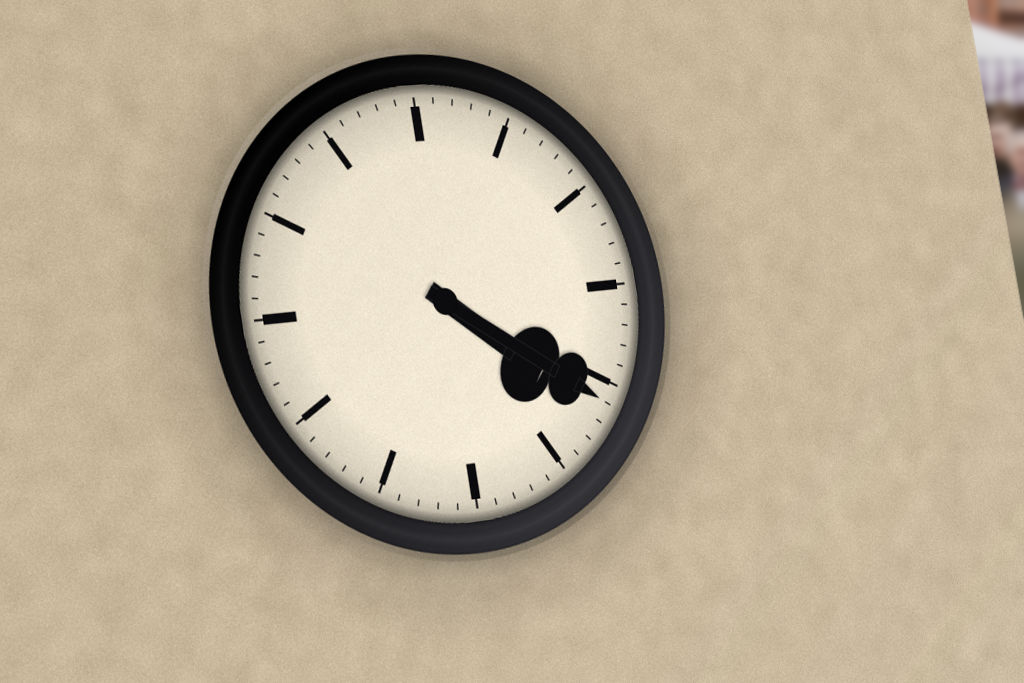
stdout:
h=4 m=21
